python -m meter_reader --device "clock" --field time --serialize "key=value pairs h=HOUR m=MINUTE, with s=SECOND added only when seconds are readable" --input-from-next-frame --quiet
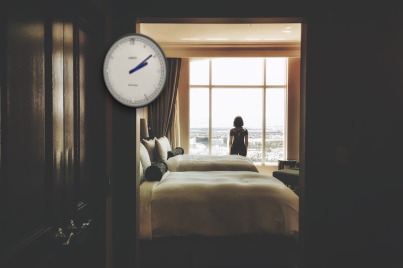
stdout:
h=2 m=9
